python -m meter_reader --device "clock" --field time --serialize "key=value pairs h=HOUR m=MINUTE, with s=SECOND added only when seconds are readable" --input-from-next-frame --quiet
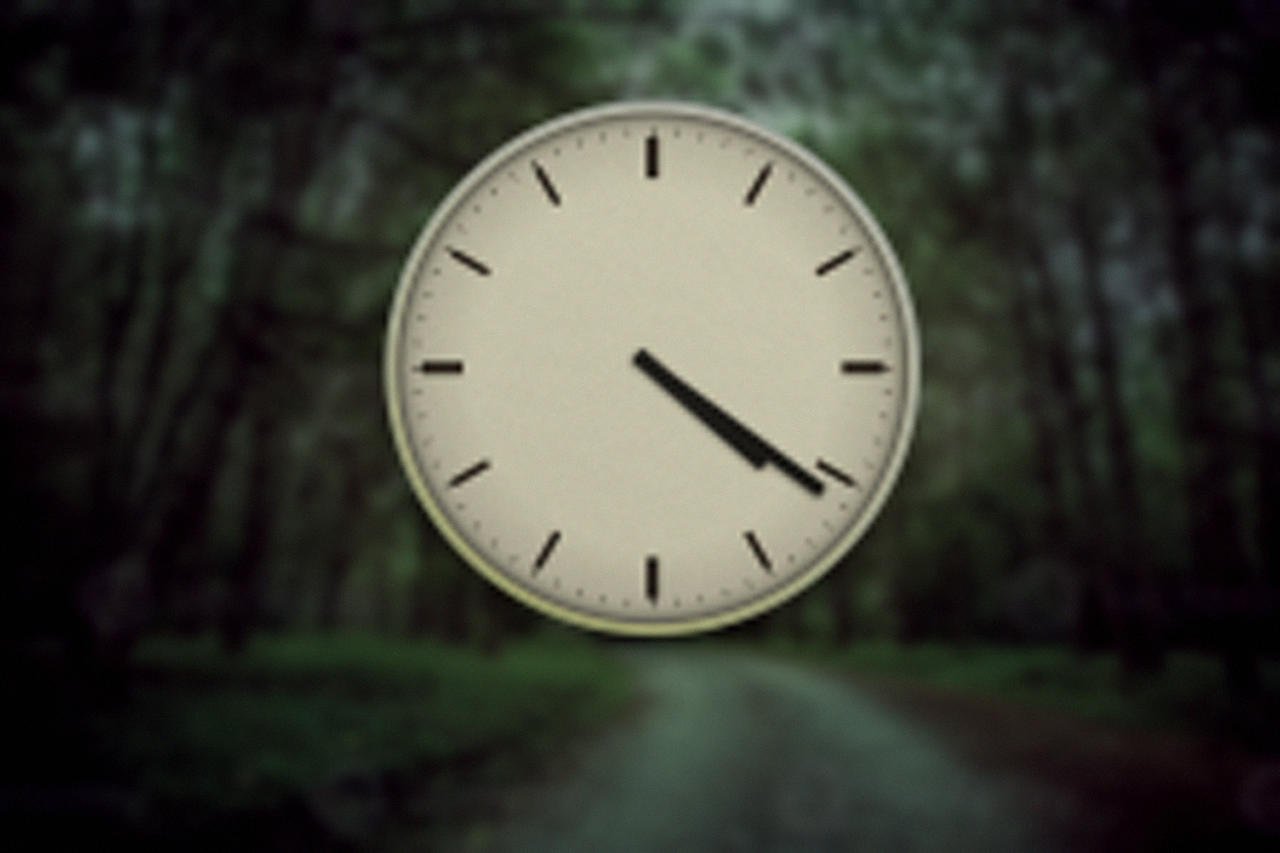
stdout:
h=4 m=21
